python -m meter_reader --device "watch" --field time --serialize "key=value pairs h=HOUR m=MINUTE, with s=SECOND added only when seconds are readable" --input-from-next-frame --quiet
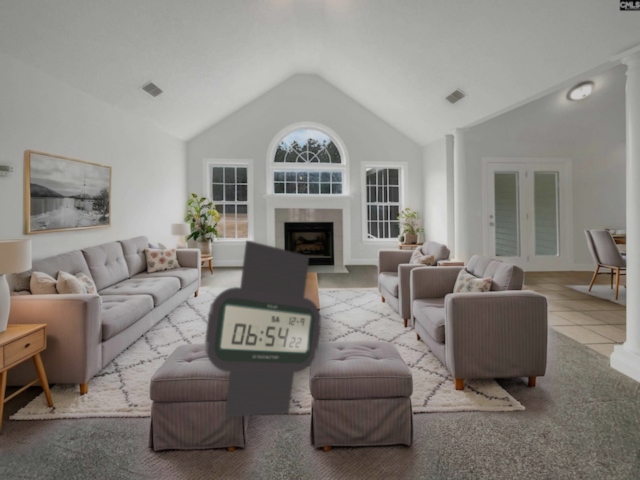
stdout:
h=6 m=54
